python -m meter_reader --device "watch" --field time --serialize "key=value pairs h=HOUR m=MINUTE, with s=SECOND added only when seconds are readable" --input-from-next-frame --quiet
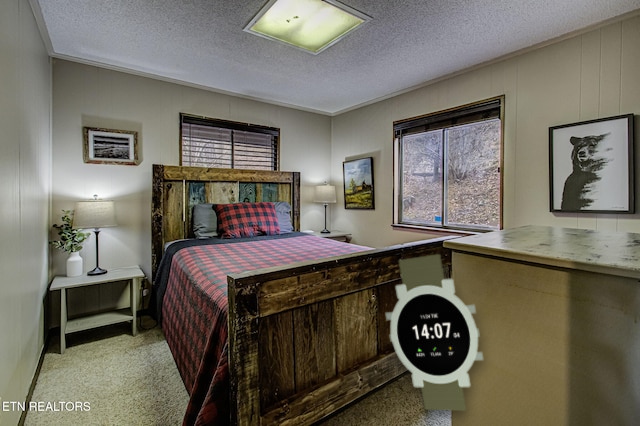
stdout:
h=14 m=7
